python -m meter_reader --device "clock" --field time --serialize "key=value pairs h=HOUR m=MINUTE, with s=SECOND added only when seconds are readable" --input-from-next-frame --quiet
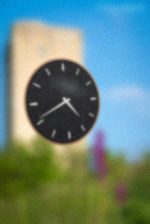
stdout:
h=4 m=41
